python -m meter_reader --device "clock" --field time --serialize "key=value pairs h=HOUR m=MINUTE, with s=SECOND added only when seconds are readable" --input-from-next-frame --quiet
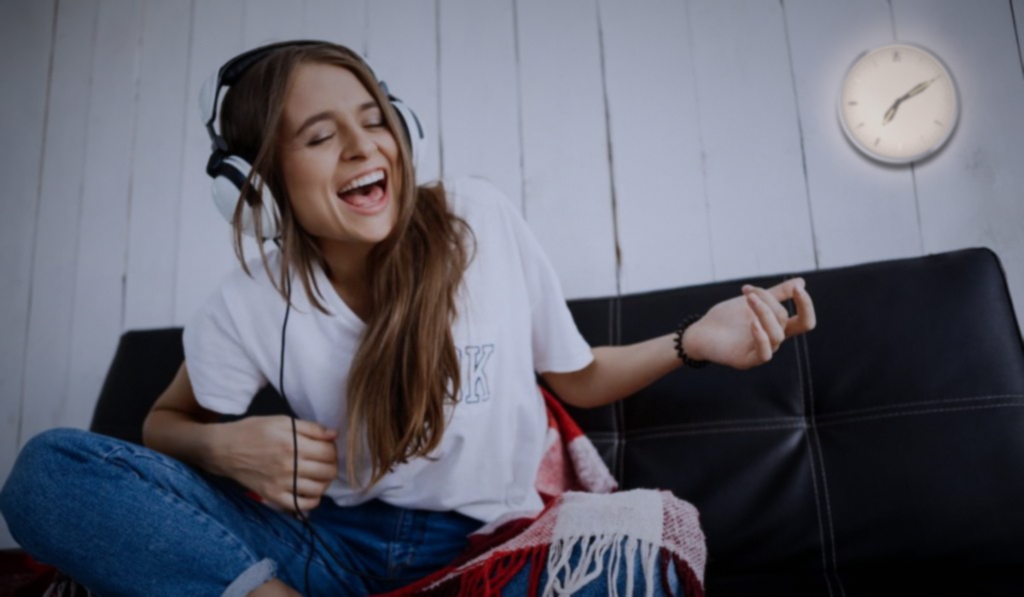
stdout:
h=7 m=10
